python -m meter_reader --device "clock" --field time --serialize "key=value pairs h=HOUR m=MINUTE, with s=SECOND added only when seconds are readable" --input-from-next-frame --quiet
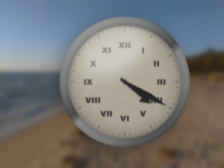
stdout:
h=4 m=20
